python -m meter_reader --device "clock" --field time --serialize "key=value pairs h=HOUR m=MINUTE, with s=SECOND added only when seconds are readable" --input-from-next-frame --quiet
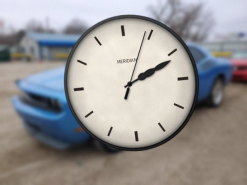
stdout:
h=2 m=11 s=4
